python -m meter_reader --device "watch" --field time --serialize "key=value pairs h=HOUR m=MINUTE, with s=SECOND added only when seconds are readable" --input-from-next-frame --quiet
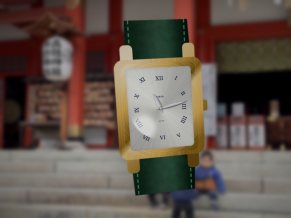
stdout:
h=11 m=13
